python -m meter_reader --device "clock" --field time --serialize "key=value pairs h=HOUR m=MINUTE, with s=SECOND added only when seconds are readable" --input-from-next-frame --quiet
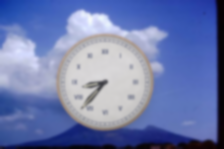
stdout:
h=8 m=37
